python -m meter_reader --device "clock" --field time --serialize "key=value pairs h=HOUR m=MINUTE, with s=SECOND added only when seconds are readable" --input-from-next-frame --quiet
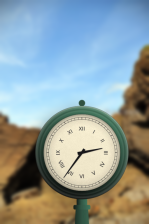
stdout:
h=2 m=36
